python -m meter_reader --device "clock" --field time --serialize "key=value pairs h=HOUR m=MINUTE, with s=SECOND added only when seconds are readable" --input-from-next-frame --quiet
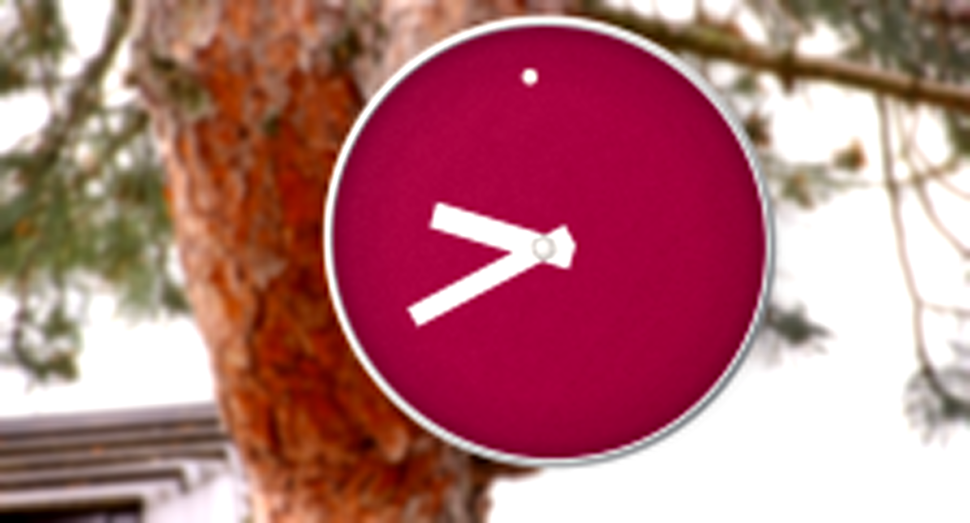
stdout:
h=9 m=41
